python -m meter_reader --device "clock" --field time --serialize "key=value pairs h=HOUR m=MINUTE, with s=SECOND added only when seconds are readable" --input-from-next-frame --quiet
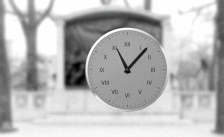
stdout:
h=11 m=7
